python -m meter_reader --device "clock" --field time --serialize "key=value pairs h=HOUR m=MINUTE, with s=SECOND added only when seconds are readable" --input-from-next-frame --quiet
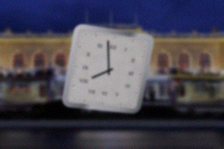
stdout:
h=7 m=58
